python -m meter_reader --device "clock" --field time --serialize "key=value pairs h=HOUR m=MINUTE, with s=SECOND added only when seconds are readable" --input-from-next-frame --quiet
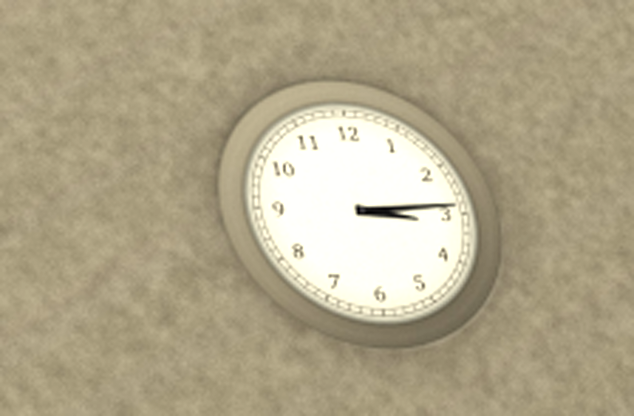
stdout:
h=3 m=14
